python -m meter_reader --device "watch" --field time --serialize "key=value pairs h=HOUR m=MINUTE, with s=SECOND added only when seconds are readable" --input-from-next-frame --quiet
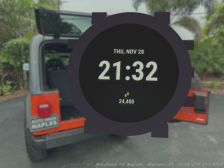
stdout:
h=21 m=32
